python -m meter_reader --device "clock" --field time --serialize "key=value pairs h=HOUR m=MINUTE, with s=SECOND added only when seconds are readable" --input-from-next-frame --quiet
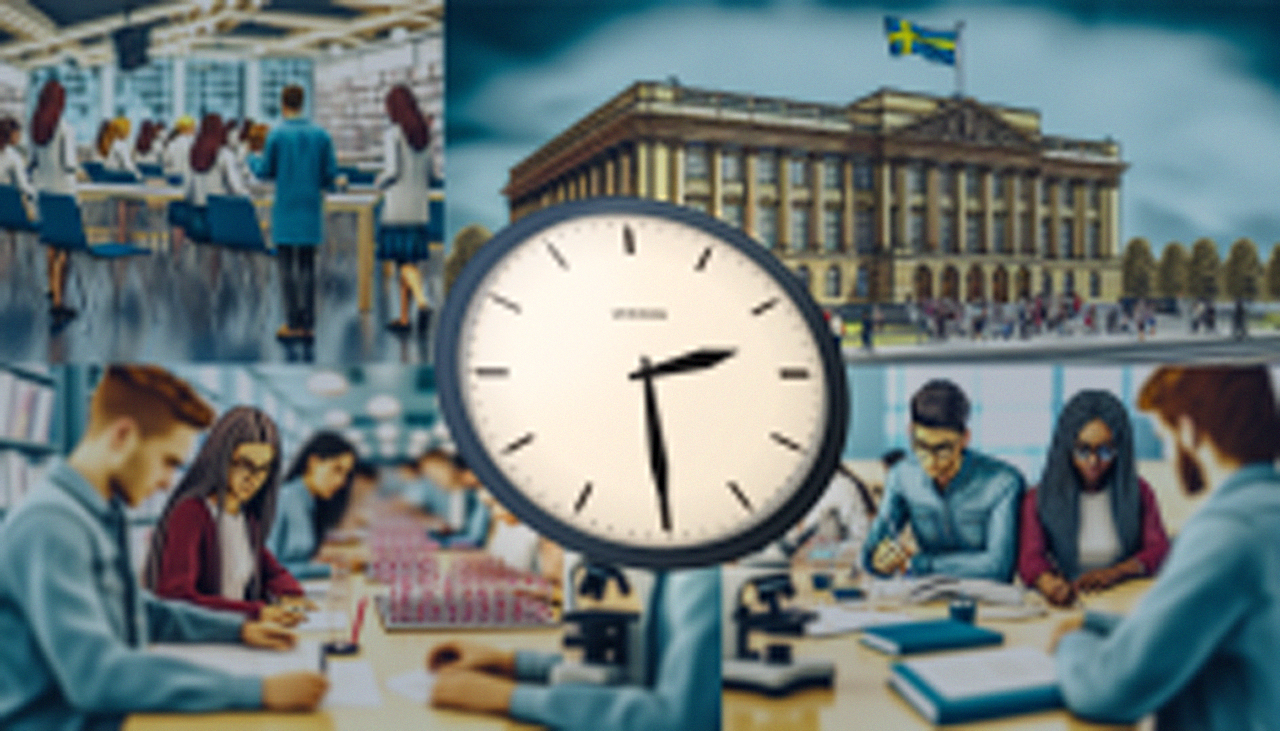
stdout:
h=2 m=30
